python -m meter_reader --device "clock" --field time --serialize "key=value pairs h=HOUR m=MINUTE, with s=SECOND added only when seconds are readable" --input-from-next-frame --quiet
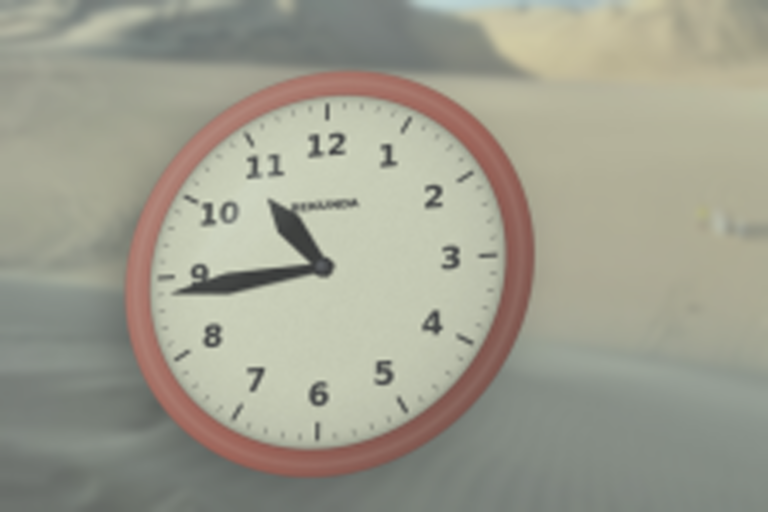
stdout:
h=10 m=44
